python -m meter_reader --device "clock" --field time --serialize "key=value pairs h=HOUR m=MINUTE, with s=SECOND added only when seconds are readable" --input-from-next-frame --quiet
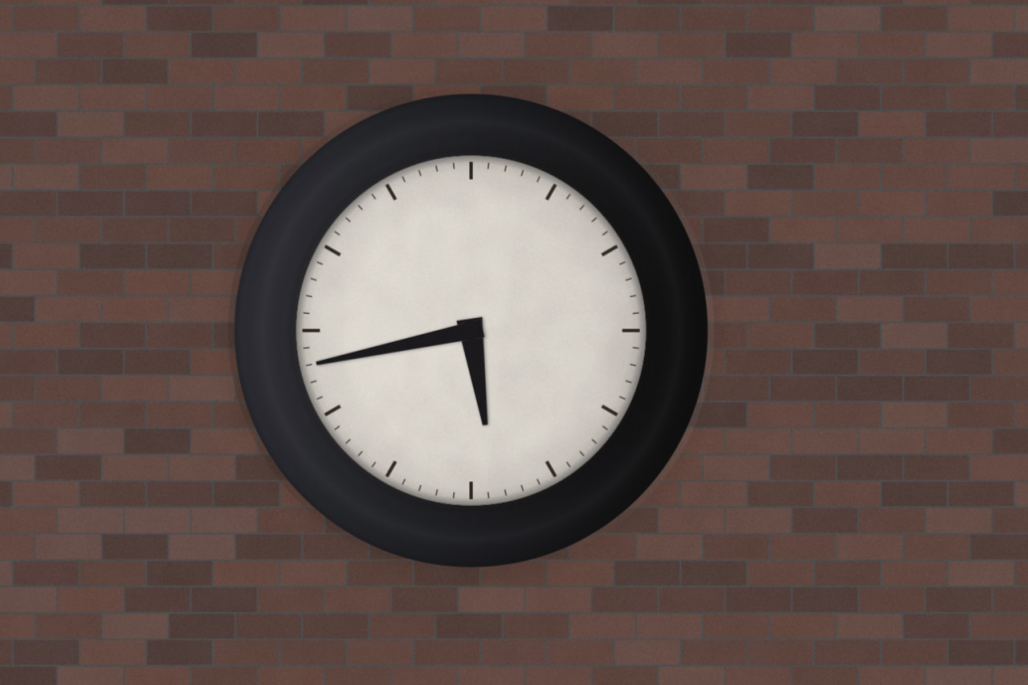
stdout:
h=5 m=43
